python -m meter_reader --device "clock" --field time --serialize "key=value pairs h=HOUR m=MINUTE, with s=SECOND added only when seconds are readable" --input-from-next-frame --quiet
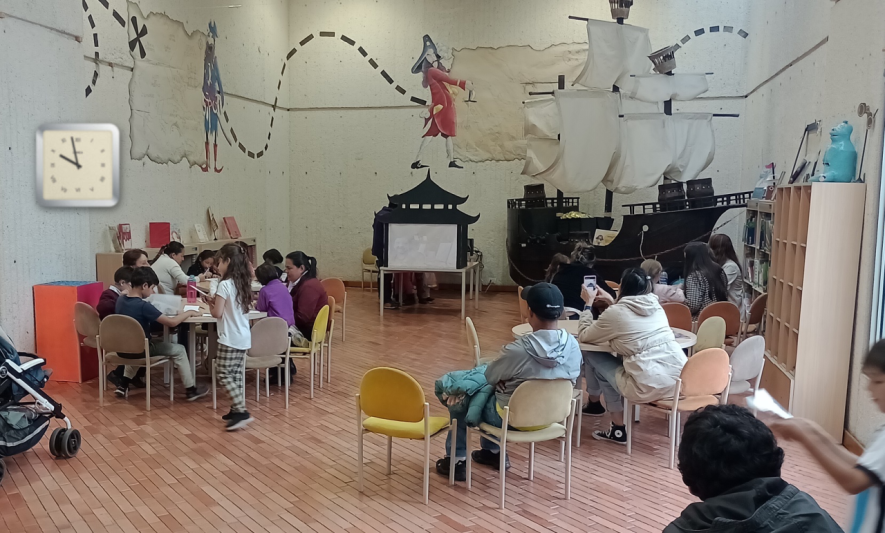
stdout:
h=9 m=58
